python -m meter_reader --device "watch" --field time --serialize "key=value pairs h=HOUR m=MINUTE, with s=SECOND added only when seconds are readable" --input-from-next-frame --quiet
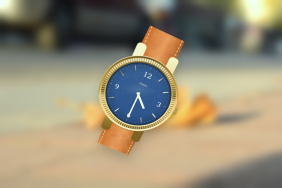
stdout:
h=4 m=30
